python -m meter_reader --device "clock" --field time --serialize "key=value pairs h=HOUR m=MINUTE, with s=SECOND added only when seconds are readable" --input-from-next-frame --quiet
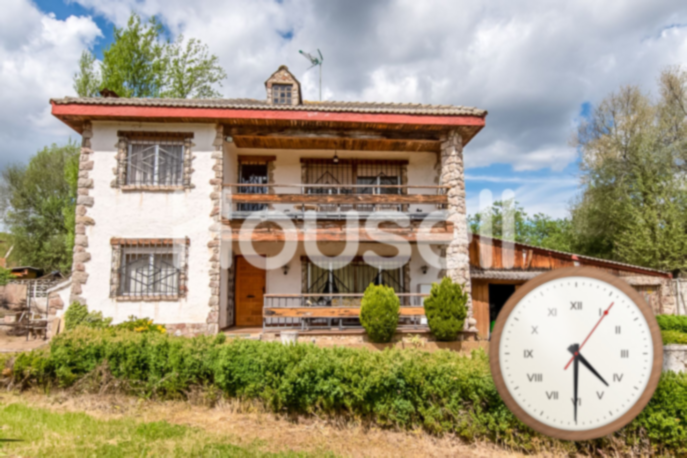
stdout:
h=4 m=30 s=6
